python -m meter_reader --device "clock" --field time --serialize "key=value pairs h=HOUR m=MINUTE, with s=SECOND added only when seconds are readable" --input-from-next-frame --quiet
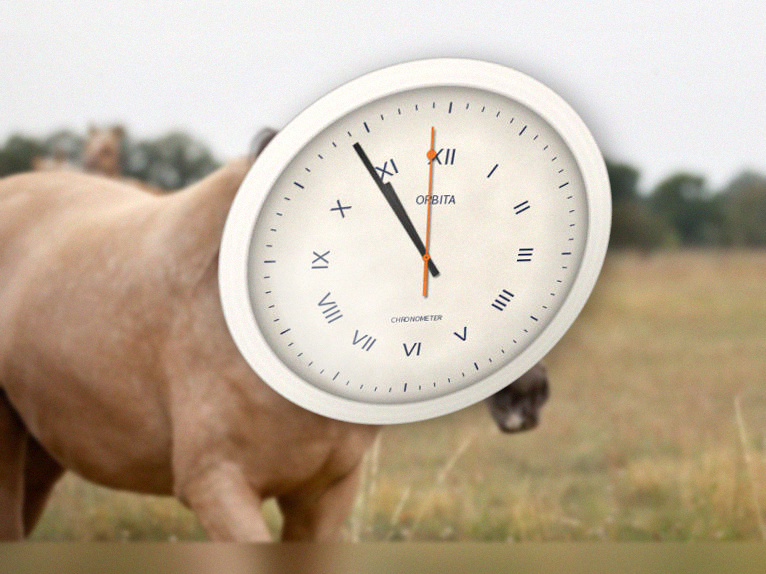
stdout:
h=10 m=53 s=59
